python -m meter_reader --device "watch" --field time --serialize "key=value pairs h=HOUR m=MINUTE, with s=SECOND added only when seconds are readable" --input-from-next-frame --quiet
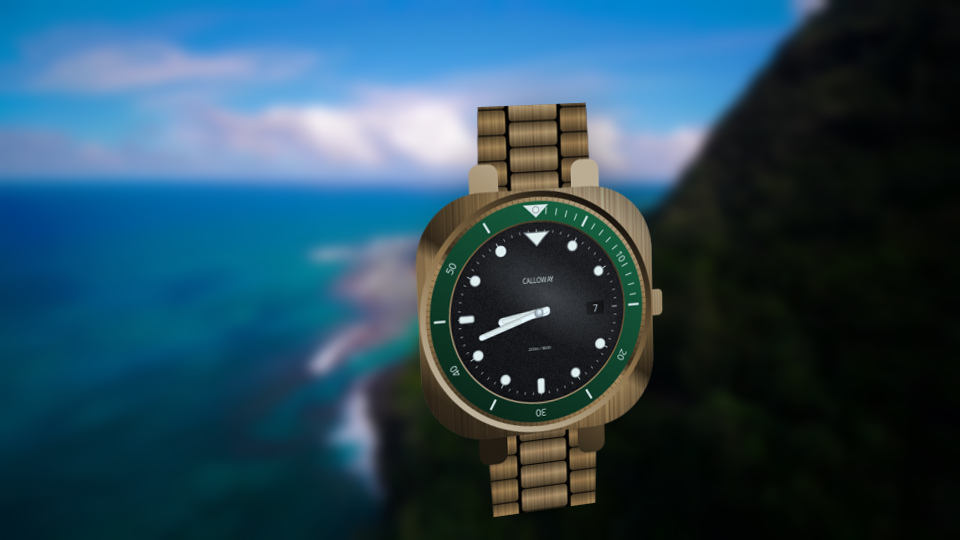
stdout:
h=8 m=42
